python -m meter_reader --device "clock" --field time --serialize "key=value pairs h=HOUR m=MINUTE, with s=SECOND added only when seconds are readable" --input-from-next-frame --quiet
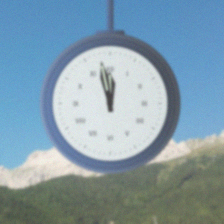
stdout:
h=11 m=58
